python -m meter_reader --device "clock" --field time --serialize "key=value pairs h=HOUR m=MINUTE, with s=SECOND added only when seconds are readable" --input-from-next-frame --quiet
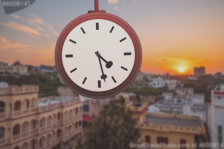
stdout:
h=4 m=28
